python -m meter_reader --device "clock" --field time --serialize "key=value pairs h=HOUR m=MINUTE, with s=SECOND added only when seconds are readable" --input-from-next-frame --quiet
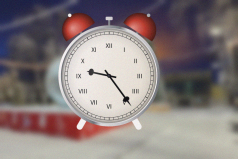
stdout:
h=9 m=24
